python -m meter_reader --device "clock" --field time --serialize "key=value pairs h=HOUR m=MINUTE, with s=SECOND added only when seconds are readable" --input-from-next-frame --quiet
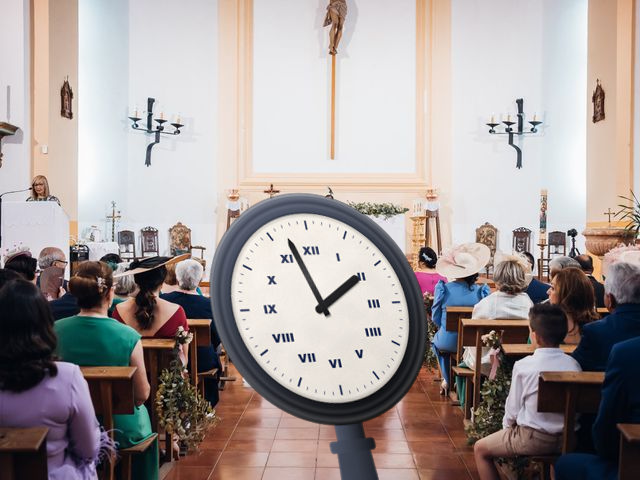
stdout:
h=1 m=57
